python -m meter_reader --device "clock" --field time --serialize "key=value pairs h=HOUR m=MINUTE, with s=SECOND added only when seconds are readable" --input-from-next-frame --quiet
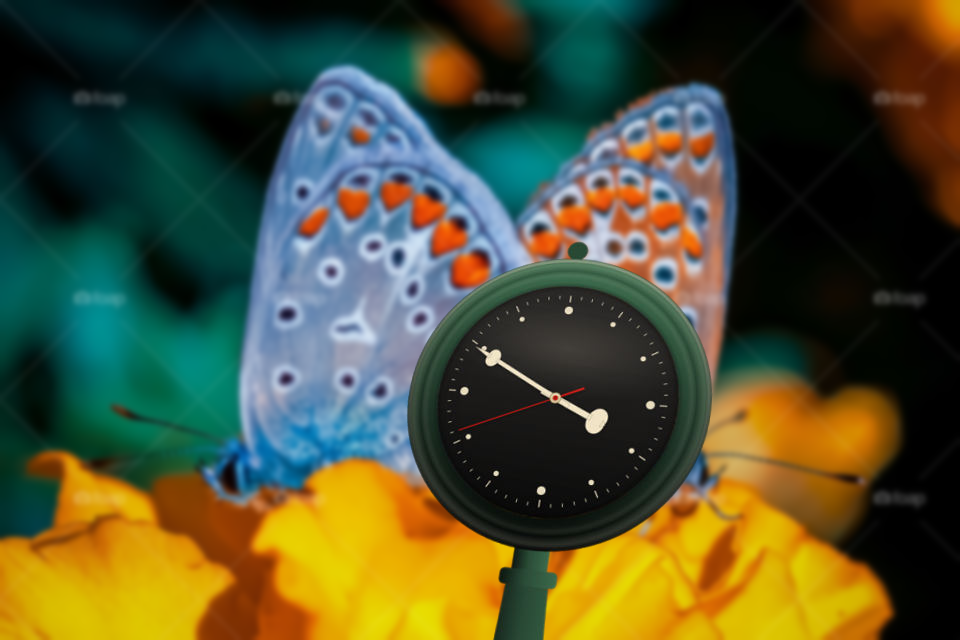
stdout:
h=3 m=49 s=41
